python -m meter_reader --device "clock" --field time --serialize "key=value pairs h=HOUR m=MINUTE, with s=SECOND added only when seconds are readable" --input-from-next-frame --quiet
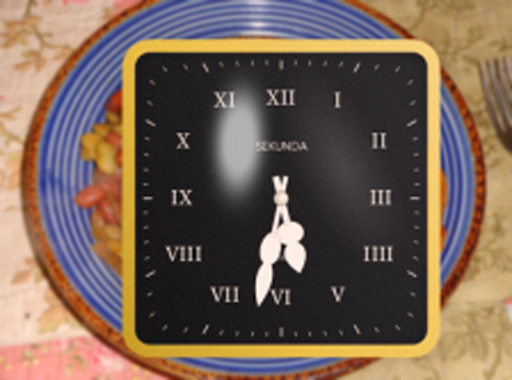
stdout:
h=5 m=32
